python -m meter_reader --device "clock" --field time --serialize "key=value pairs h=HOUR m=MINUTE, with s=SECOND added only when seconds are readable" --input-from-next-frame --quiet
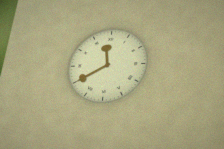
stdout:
h=11 m=40
